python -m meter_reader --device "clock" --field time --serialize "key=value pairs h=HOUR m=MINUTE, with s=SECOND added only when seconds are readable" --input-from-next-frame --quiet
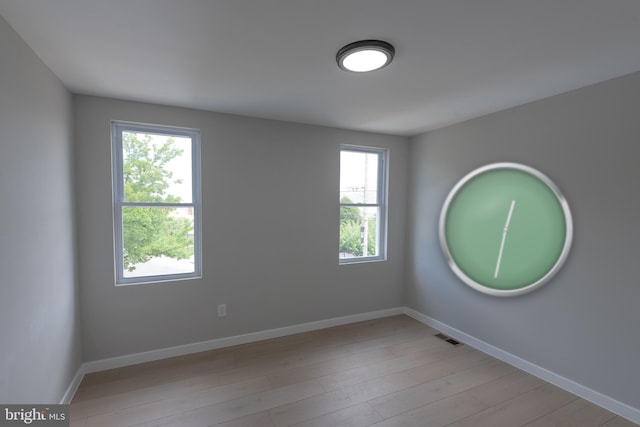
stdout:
h=12 m=32
